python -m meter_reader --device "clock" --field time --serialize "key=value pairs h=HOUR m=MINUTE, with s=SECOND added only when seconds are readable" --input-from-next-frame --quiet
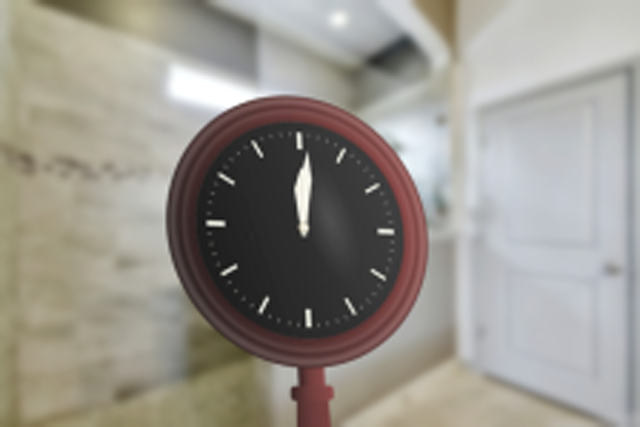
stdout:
h=12 m=1
